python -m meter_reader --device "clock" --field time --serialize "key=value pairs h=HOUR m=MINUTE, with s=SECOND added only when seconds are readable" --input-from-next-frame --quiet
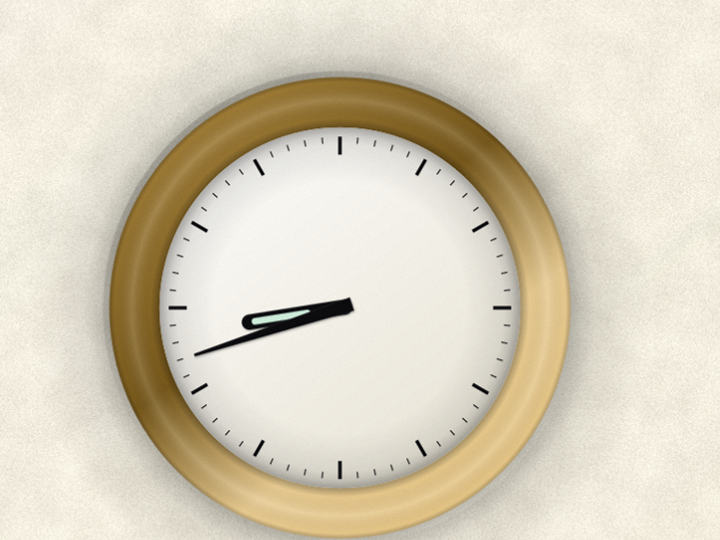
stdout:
h=8 m=42
